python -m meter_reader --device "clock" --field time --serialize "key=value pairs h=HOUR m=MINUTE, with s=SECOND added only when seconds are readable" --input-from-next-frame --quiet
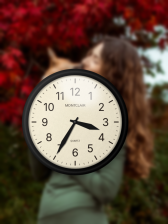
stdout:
h=3 m=35
